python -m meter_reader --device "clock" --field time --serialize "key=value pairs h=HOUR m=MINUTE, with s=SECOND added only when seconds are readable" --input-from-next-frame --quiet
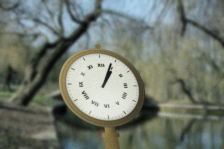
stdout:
h=1 m=4
